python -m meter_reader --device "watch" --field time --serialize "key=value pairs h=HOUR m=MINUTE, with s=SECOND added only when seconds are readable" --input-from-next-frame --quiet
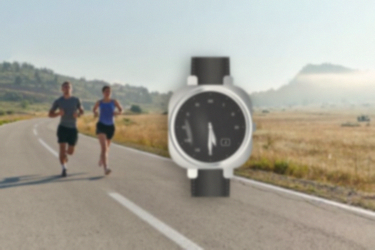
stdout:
h=5 m=30
